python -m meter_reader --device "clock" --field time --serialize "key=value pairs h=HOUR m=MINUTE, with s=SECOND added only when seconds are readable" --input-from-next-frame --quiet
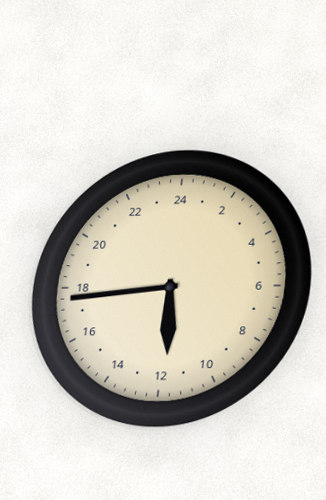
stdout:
h=11 m=44
